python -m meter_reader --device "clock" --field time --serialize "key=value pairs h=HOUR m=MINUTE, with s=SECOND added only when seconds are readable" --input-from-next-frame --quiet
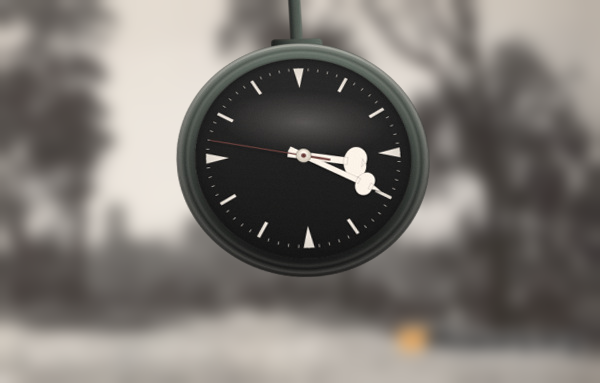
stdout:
h=3 m=19 s=47
